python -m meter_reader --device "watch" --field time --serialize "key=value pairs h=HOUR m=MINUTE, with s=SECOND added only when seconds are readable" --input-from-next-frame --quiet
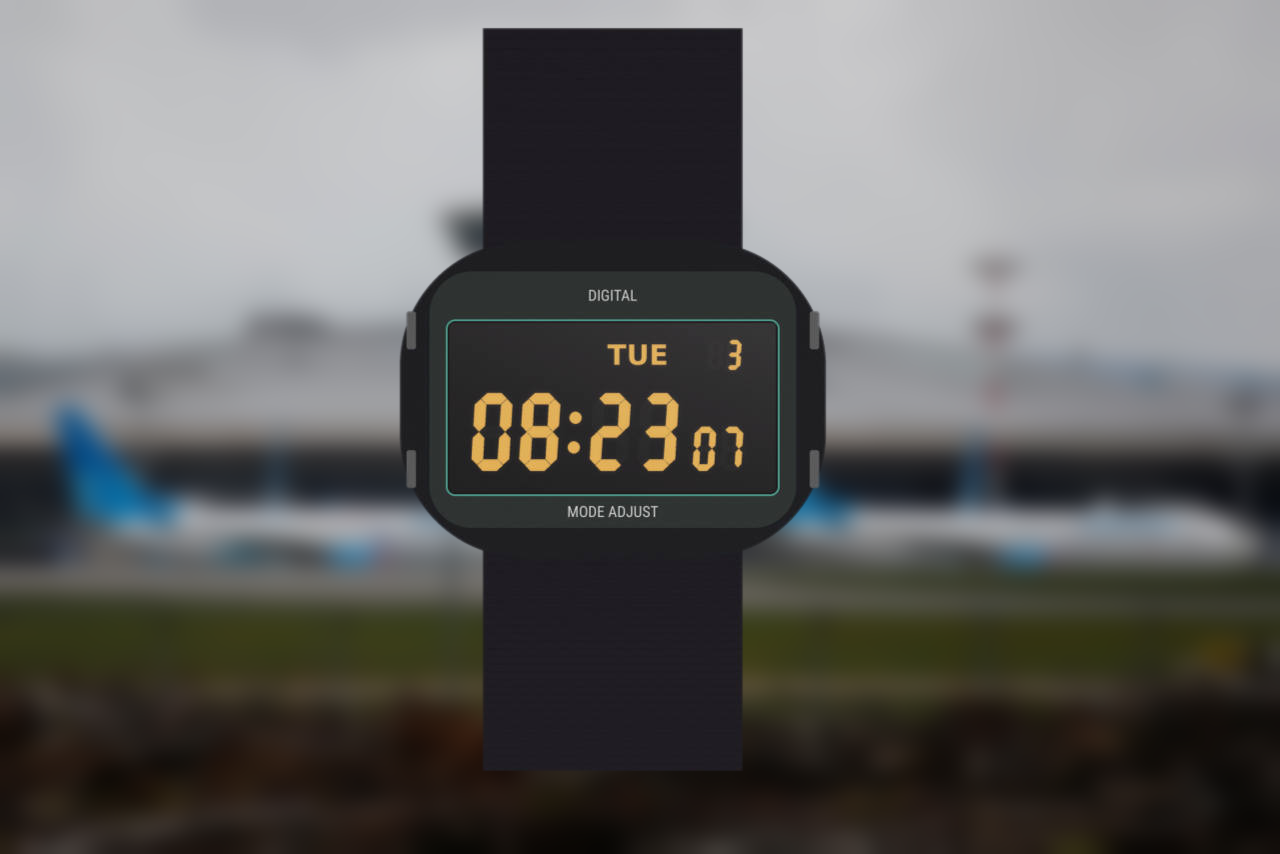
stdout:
h=8 m=23 s=7
